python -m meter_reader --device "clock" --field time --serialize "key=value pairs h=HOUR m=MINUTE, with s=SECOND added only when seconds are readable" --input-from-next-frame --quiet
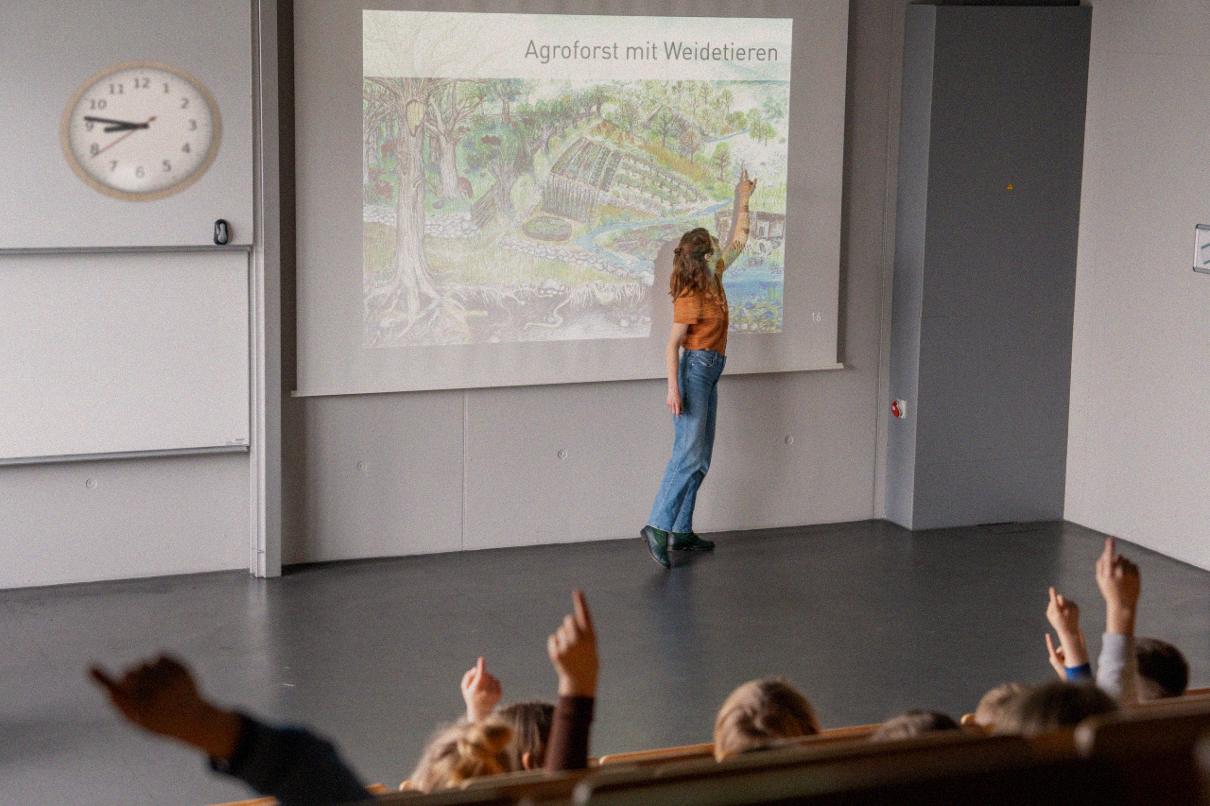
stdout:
h=8 m=46 s=39
